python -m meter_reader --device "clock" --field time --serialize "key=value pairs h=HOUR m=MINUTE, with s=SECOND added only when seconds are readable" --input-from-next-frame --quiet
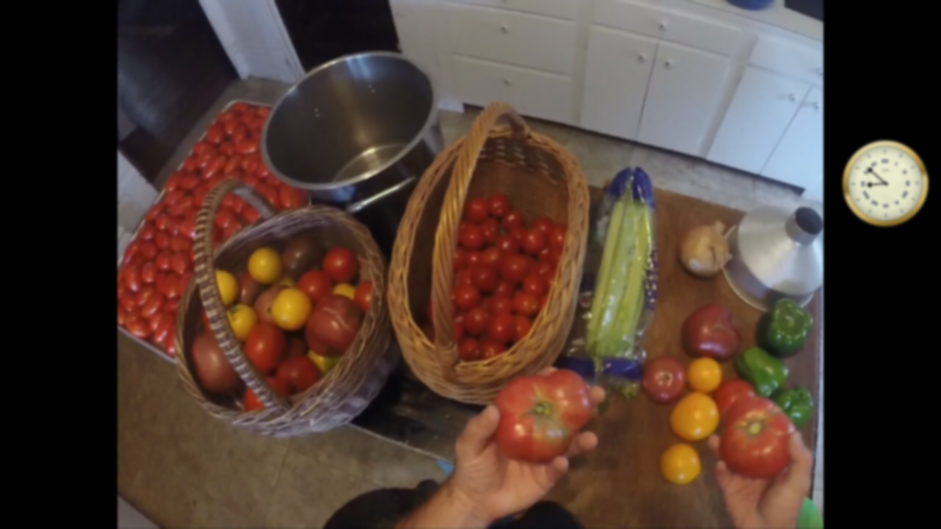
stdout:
h=8 m=52
